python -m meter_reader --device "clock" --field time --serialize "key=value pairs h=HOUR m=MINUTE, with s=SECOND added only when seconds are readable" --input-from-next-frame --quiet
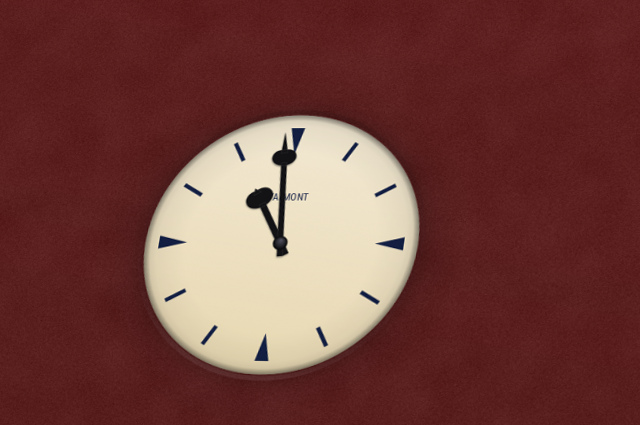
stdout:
h=10 m=59
